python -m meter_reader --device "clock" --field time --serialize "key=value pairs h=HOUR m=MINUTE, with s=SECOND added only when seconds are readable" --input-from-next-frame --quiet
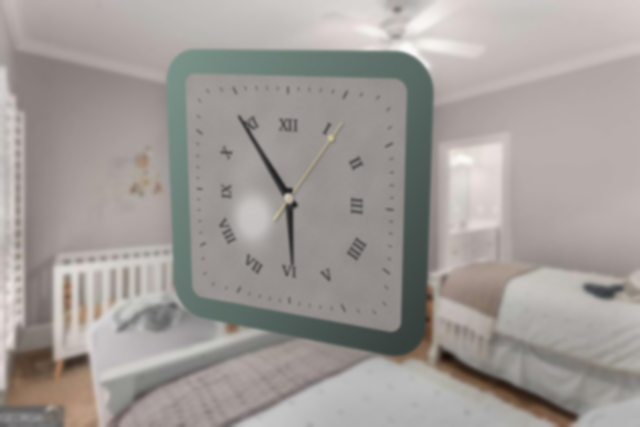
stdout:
h=5 m=54 s=6
